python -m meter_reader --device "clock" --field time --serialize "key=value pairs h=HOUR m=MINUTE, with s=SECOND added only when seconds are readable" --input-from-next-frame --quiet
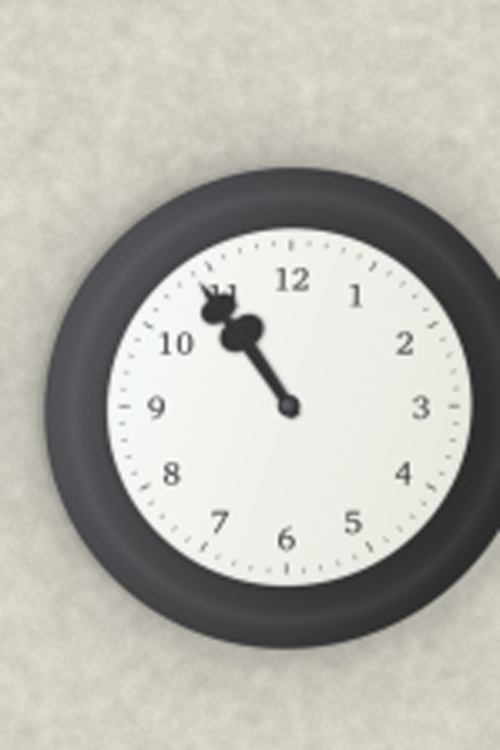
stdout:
h=10 m=54
